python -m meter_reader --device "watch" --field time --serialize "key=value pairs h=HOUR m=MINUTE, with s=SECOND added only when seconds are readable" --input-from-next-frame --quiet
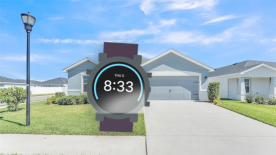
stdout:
h=8 m=33
